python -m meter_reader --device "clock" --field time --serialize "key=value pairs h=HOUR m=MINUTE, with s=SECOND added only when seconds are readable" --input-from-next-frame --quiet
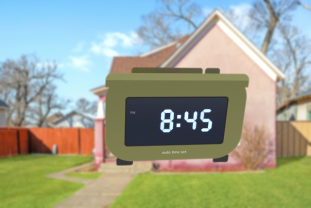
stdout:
h=8 m=45
